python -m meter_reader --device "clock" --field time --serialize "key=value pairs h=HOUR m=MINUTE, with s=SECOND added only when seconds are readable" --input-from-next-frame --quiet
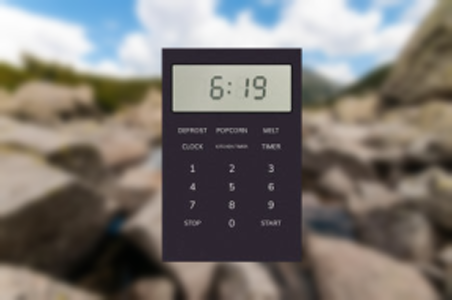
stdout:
h=6 m=19
